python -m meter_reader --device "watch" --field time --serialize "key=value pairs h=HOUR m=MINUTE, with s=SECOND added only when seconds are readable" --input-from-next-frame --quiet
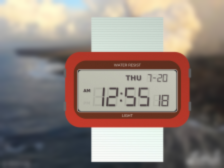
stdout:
h=12 m=55 s=18
